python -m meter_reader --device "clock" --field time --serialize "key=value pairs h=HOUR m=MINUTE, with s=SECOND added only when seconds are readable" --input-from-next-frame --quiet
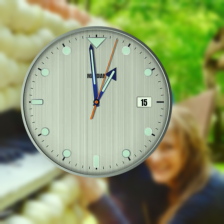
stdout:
h=12 m=59 s=3
